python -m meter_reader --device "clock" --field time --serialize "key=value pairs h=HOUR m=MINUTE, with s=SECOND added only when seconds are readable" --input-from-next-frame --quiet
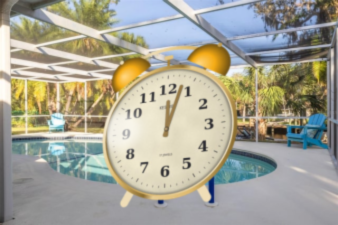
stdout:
h=12 m=3
